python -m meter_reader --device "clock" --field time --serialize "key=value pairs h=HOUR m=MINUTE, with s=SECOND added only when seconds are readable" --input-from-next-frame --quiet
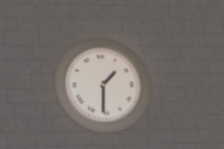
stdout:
h=1 m=31
